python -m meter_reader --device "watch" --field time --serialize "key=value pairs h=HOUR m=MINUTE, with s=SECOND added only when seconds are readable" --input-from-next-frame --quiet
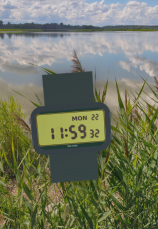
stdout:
h=11 m=59 s=32
